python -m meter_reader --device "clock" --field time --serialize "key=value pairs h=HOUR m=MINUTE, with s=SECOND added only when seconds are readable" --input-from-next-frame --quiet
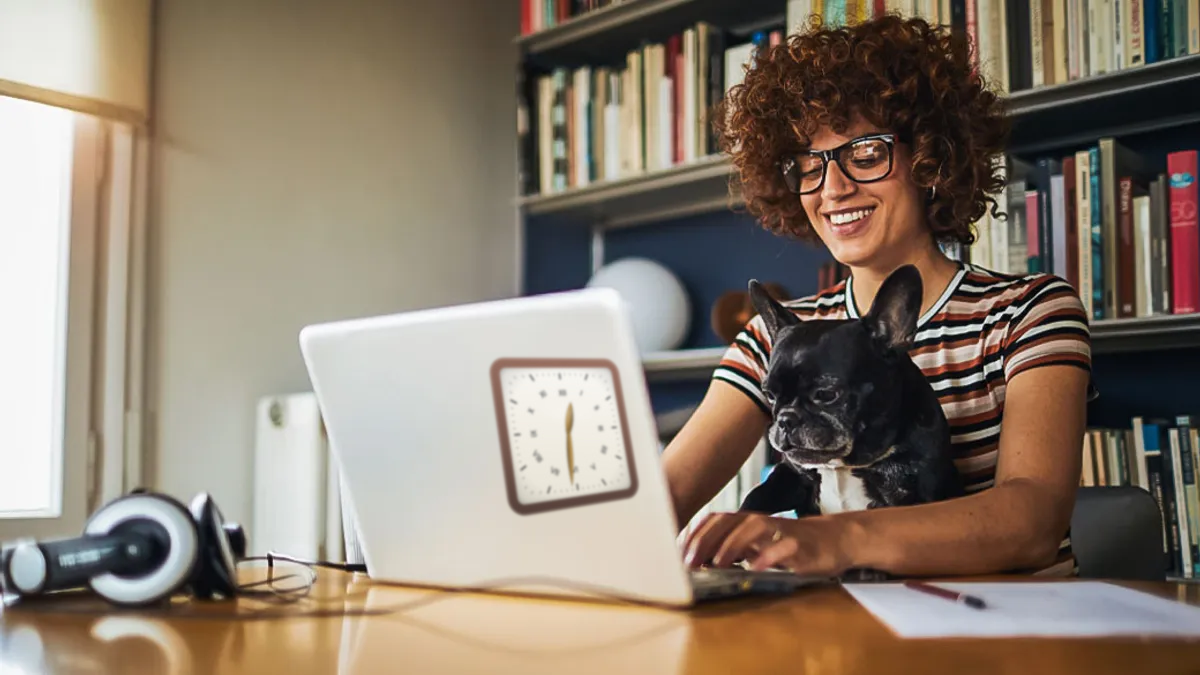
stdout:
h=12 m=31
